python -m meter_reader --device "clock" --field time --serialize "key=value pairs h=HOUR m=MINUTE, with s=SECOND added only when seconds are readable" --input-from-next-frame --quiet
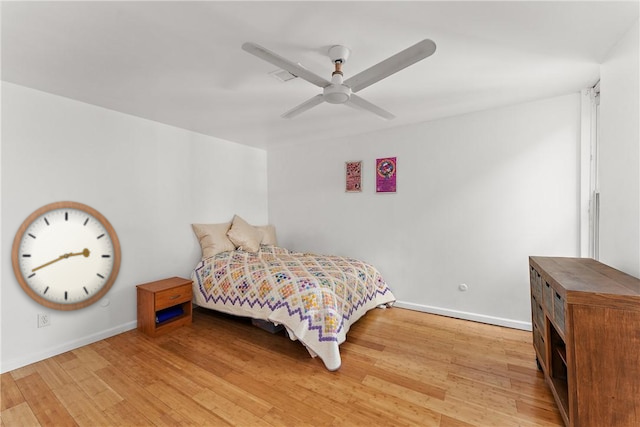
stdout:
h=2 m=41
